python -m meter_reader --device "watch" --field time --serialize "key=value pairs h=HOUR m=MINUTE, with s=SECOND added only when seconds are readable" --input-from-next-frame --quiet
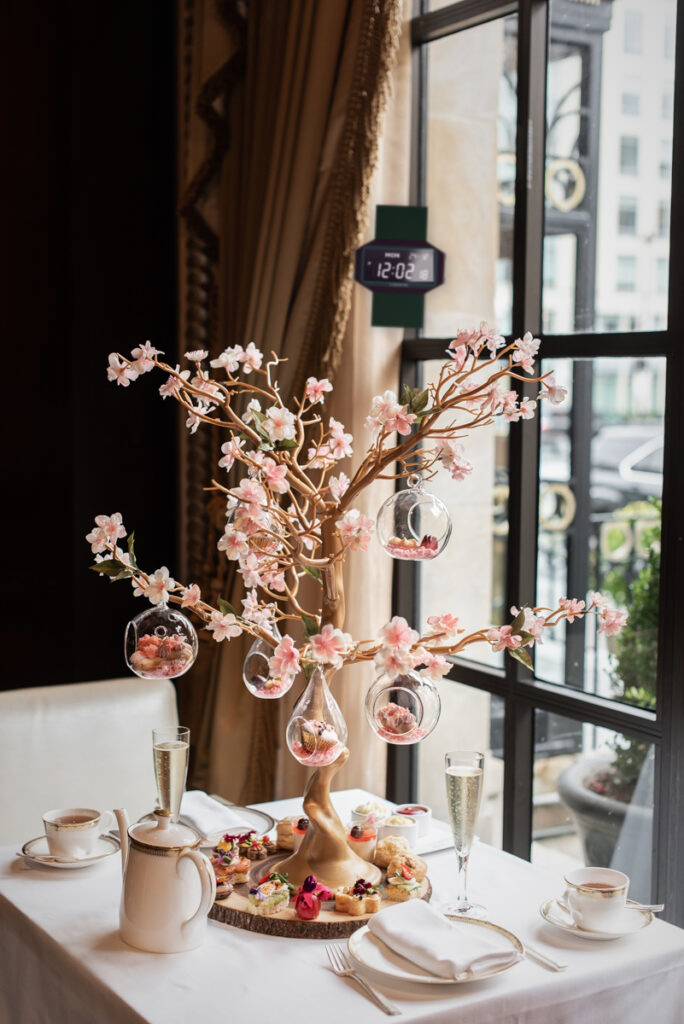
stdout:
h=12 m=2
